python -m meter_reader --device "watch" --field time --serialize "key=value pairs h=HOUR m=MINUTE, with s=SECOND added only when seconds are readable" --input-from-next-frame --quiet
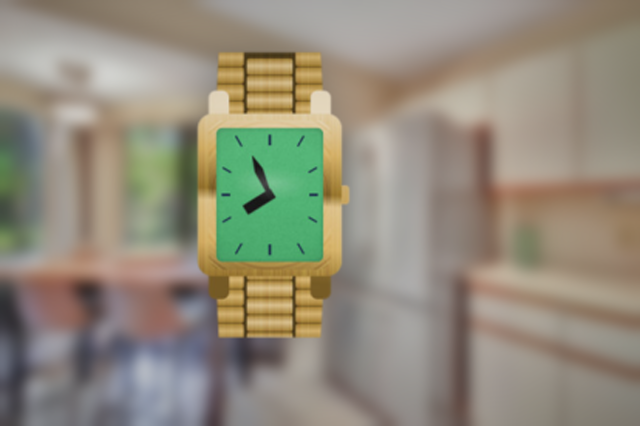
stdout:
h=7 m=56
